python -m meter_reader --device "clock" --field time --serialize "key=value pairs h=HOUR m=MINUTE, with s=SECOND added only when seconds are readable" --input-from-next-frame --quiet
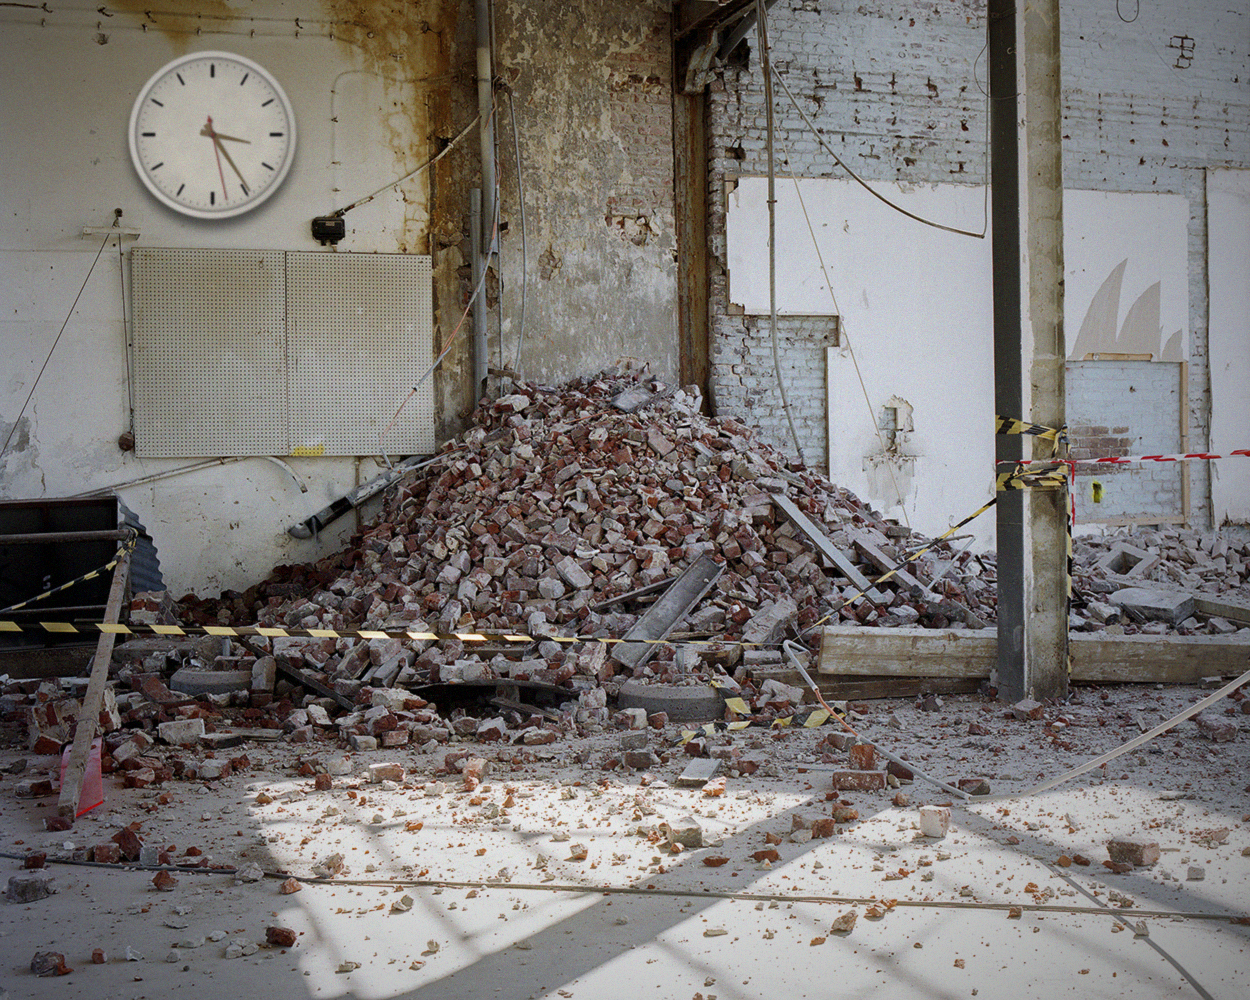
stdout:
h=3 m=24 s=28
